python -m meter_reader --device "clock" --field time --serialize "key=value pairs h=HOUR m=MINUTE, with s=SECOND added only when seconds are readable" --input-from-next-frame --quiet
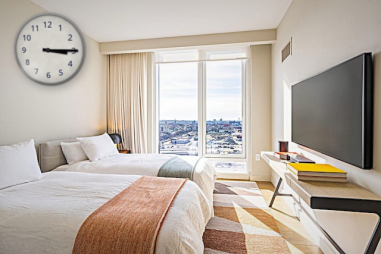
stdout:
h=3 m=15
